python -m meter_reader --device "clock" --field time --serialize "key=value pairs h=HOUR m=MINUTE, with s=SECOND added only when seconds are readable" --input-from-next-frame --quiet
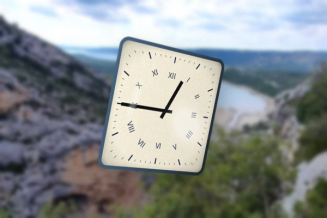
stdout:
h=12 m=45
